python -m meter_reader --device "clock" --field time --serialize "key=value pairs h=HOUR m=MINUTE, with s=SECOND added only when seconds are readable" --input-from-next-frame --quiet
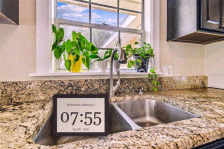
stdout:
h=7 m=55
